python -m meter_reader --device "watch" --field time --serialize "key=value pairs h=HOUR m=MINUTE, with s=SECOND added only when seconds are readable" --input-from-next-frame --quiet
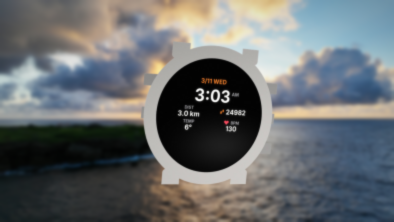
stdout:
h=3 m=3
